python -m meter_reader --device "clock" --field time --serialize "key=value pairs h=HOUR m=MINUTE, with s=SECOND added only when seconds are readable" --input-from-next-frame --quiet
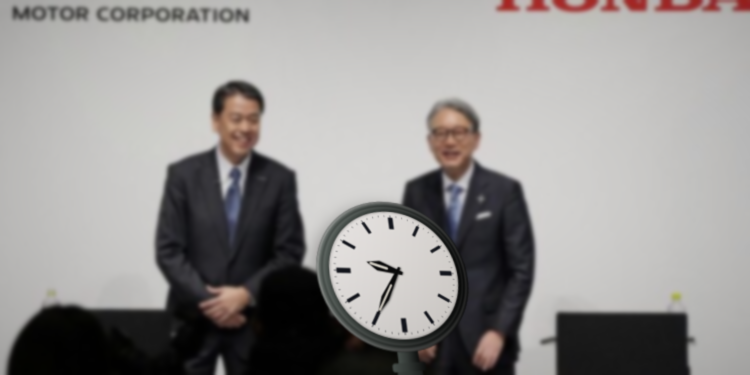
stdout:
h=9 m=35
